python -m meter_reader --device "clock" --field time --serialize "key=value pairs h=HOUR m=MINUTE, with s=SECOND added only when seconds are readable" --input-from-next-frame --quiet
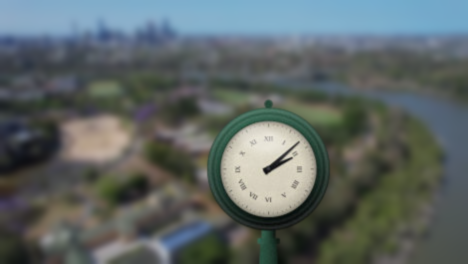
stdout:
h=2 m=8
